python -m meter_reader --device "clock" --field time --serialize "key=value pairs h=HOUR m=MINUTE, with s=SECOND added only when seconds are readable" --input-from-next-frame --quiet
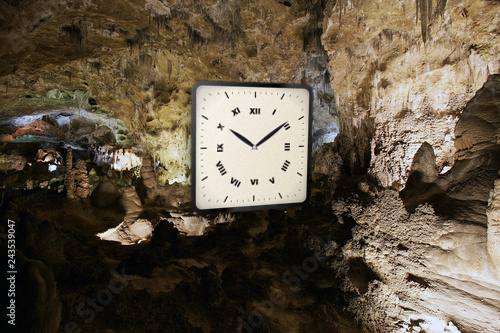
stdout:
h=10 m=9
